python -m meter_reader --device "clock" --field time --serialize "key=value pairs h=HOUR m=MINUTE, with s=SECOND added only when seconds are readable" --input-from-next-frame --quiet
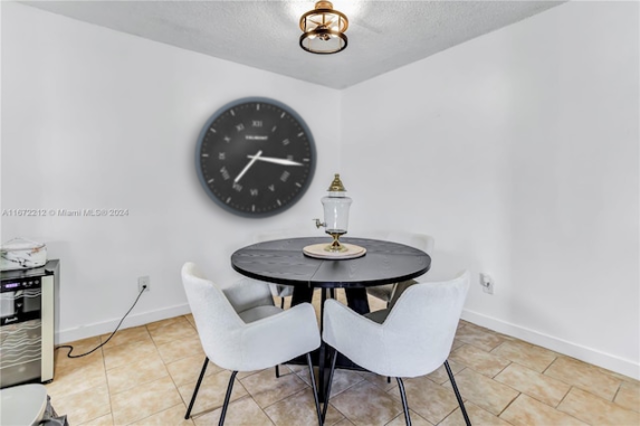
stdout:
h=7 m=16
